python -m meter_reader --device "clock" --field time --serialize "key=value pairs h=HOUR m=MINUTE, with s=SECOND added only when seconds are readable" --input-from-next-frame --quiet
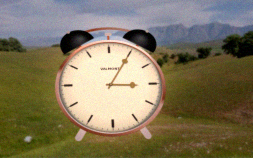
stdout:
h=3 m=5
